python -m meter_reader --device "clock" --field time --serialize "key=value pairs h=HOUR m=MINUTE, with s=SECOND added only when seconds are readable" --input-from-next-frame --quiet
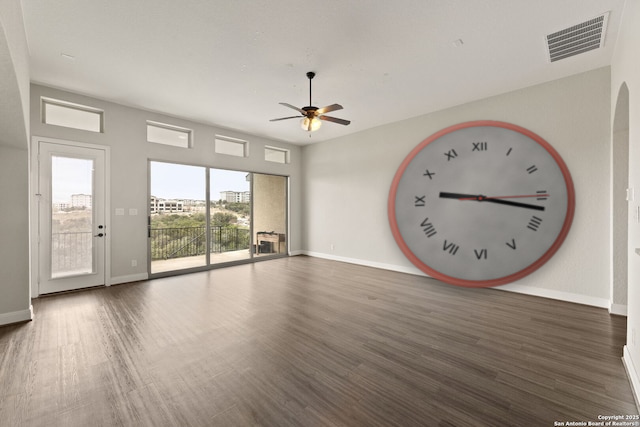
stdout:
h=9 m=17 s=15
